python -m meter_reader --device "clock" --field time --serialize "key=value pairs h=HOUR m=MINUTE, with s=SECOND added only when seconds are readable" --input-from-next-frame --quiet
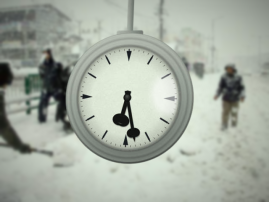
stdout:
h=6 m=28
